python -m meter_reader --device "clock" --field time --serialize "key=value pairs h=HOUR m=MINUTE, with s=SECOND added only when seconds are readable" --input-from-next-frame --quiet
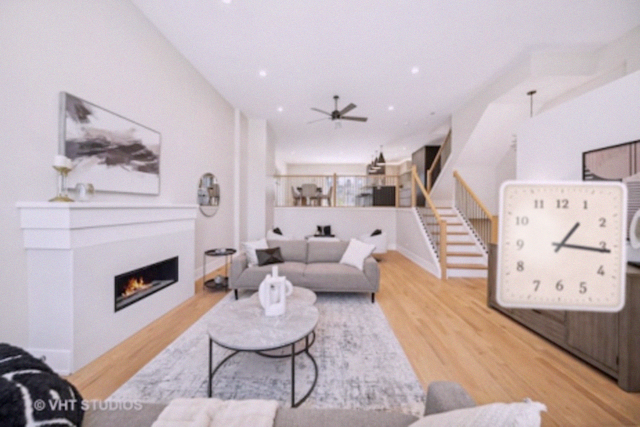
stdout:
h=1 m=16
